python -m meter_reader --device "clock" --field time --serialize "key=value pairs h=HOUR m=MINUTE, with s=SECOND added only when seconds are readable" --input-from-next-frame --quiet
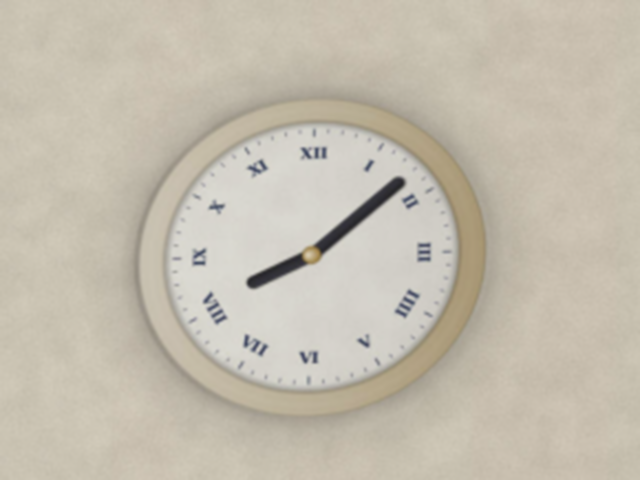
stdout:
h=8 m=8
